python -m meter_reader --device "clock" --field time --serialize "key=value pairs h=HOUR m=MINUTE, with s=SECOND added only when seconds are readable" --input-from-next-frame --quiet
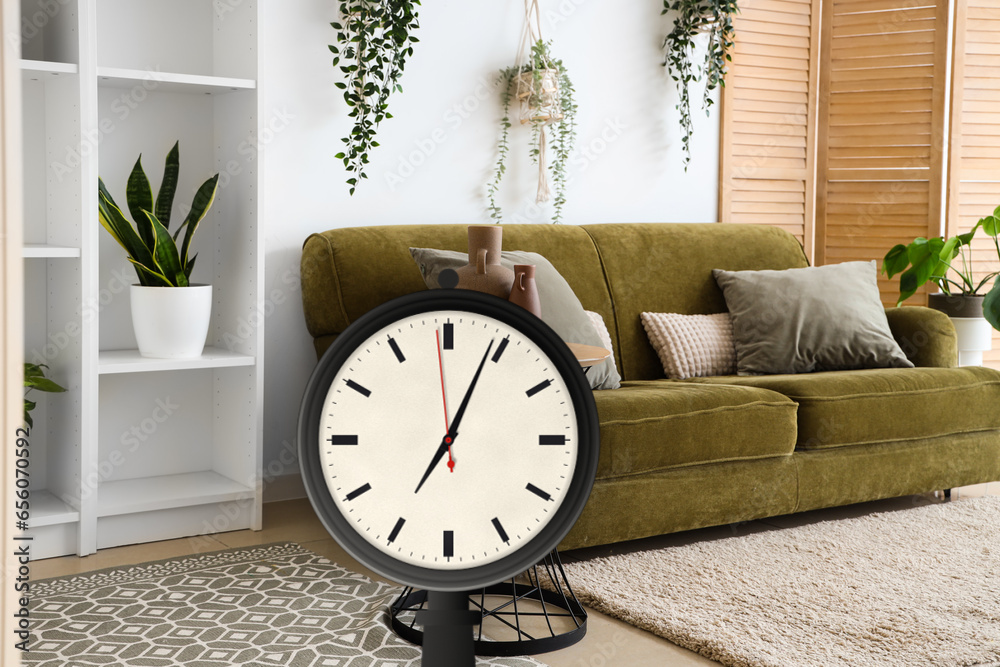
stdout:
h=7 m=3 s=59
